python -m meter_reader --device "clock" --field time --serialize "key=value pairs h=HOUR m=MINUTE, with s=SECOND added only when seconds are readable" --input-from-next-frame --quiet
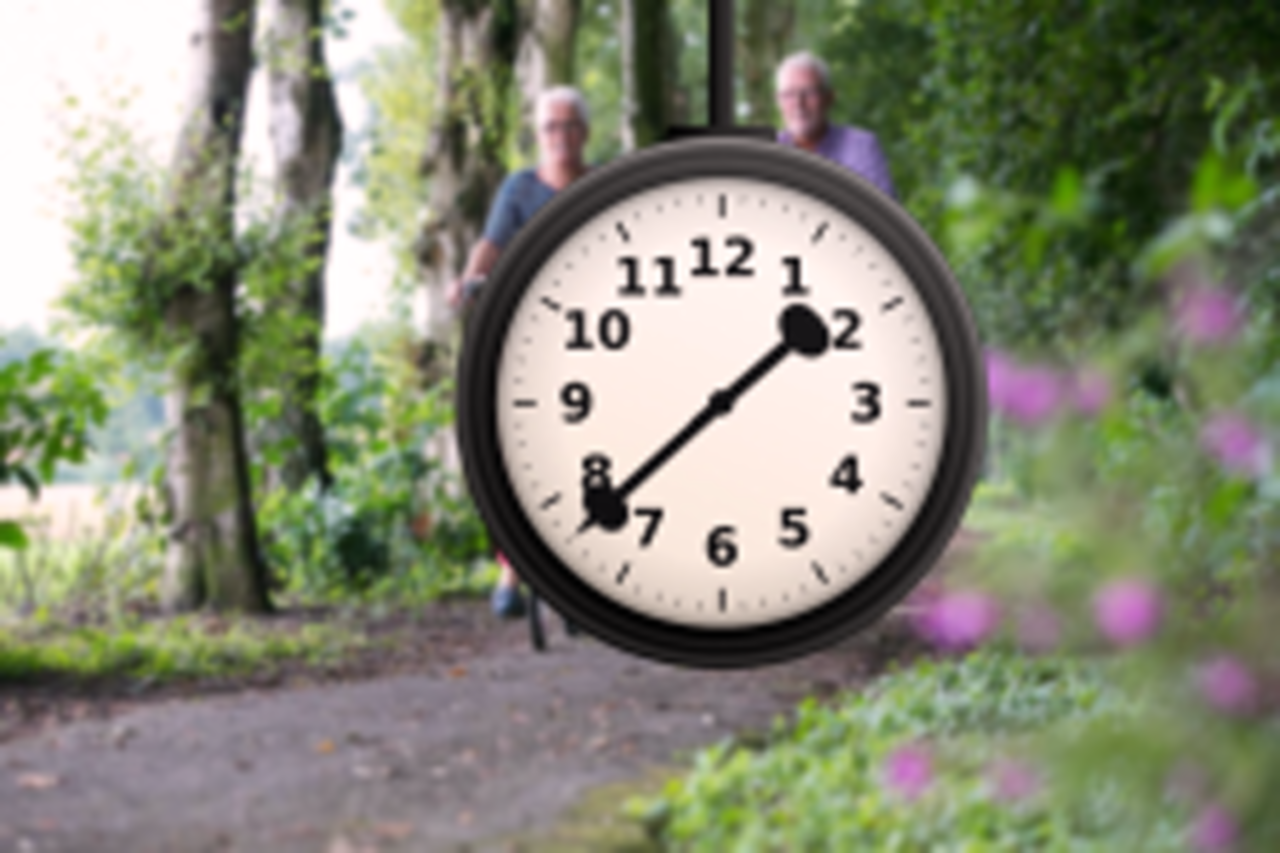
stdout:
h=1 m=38
